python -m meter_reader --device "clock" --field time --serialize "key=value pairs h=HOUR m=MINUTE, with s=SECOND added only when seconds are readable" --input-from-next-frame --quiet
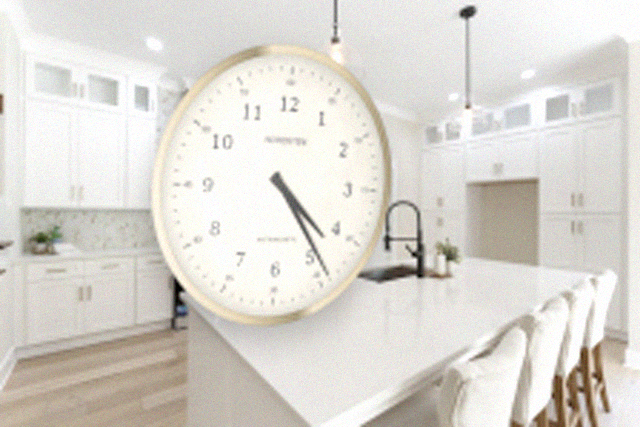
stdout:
h=4 m=24
